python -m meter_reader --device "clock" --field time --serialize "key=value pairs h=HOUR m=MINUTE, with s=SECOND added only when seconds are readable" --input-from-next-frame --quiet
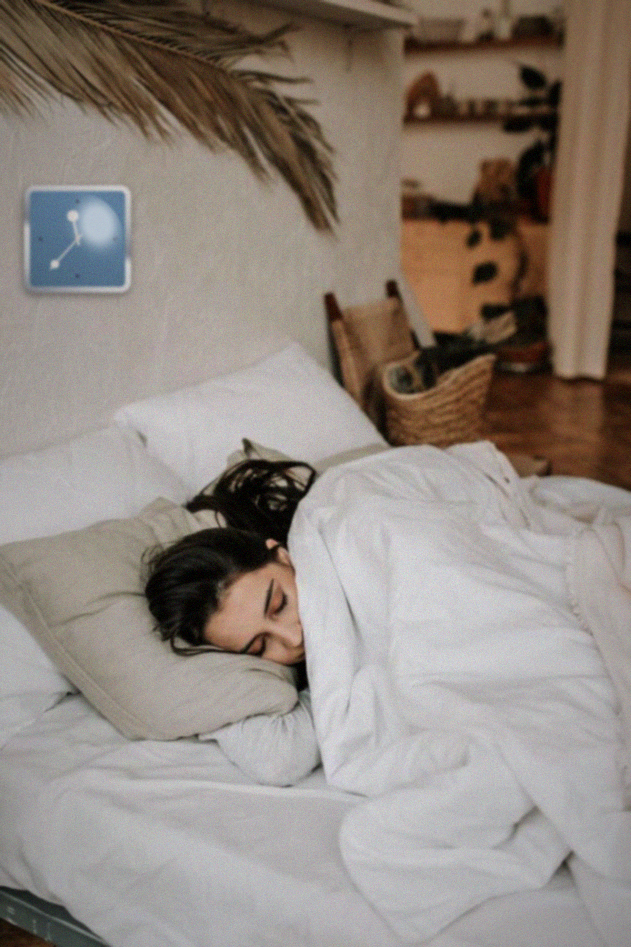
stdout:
h=11 m=37
